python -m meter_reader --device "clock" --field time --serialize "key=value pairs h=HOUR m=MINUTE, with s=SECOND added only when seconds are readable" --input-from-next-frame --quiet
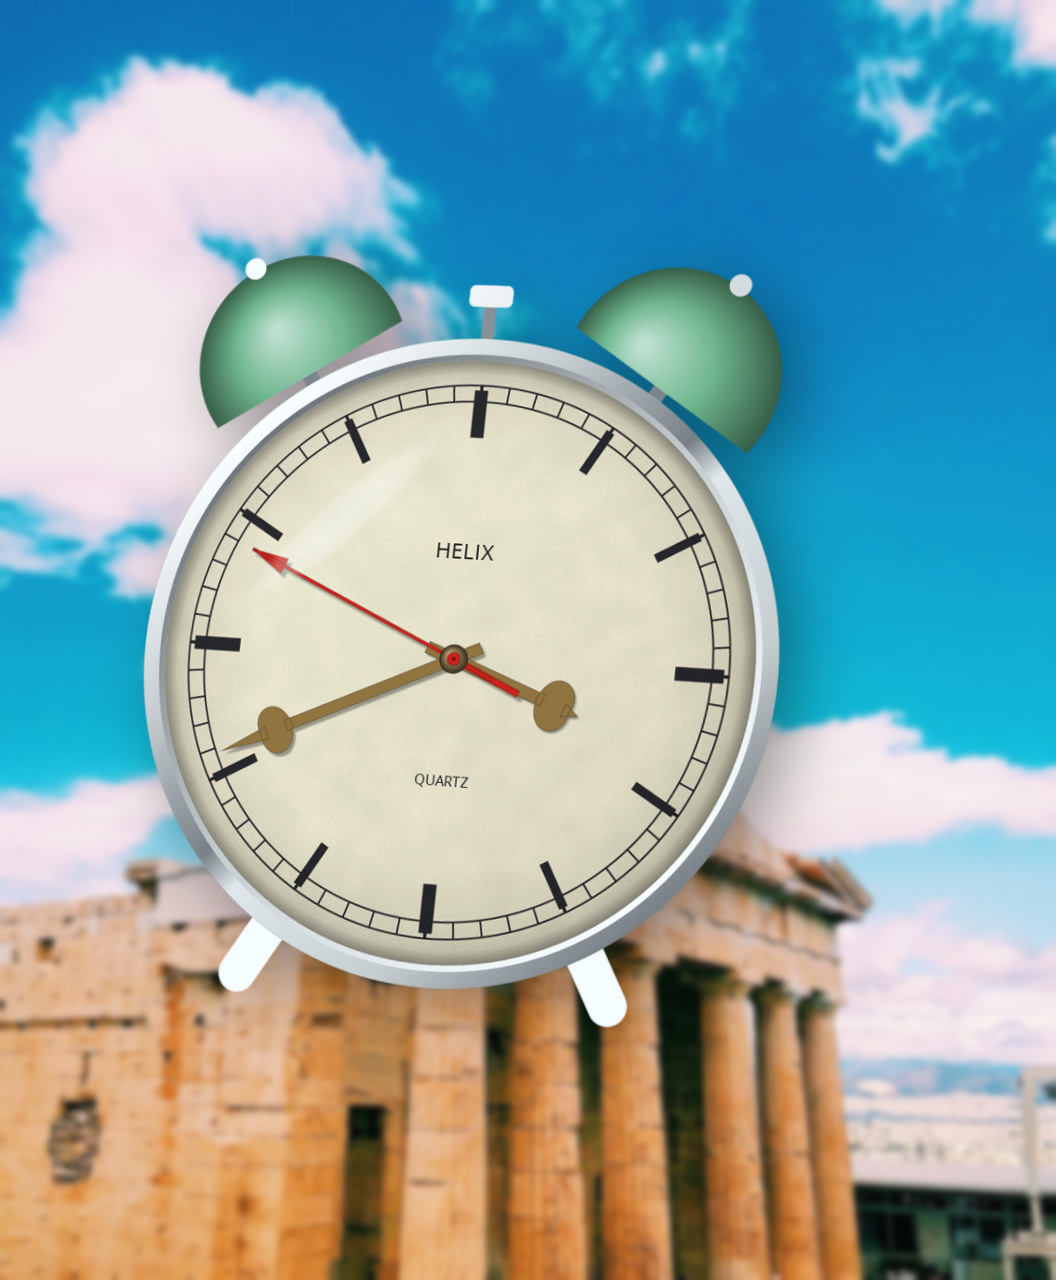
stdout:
h=3 m=40 s=49
